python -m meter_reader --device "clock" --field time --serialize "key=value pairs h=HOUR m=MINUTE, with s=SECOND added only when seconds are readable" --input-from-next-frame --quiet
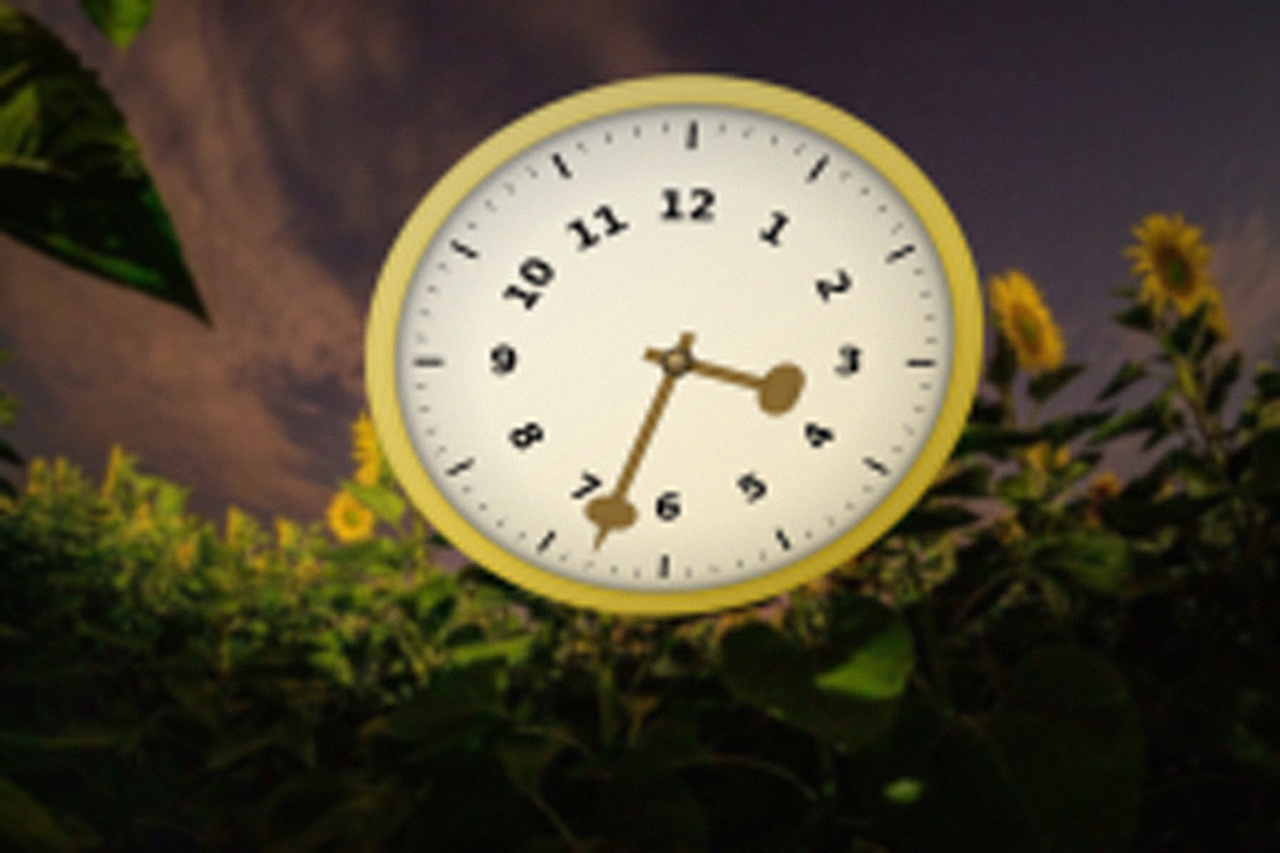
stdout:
h=3 m=33
